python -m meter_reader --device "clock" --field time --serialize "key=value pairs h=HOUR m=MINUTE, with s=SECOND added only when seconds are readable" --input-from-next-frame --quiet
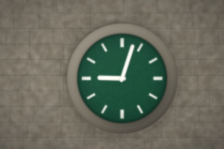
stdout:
h=9 m=3
